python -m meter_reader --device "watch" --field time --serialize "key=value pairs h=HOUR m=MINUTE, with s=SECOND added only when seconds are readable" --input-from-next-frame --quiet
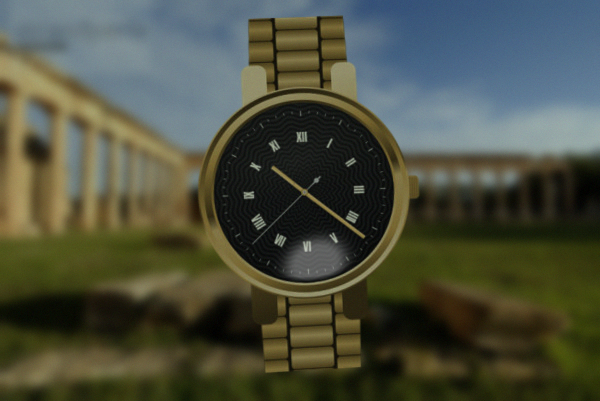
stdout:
h=10 m=21 s=38
